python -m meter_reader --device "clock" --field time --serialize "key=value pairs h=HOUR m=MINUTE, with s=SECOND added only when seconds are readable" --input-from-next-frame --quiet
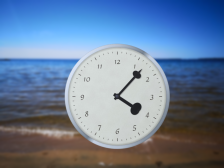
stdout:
h=4 m=7
